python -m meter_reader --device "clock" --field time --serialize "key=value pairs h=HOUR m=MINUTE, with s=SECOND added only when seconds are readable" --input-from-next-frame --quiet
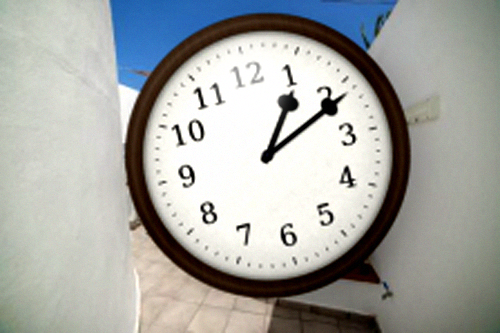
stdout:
h=1 m=11
